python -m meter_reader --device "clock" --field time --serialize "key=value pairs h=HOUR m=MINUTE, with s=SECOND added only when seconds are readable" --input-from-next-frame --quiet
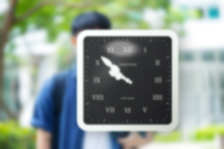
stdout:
h=9 m=52
